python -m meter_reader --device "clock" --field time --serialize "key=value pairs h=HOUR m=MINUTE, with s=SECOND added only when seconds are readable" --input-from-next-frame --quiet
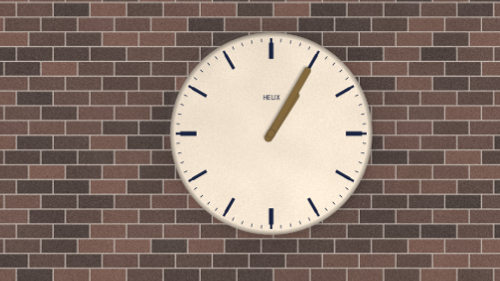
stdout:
h=1 m=5
